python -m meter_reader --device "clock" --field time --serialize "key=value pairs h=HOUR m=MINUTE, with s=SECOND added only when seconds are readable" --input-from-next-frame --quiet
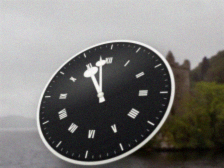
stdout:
h=10 m=58
